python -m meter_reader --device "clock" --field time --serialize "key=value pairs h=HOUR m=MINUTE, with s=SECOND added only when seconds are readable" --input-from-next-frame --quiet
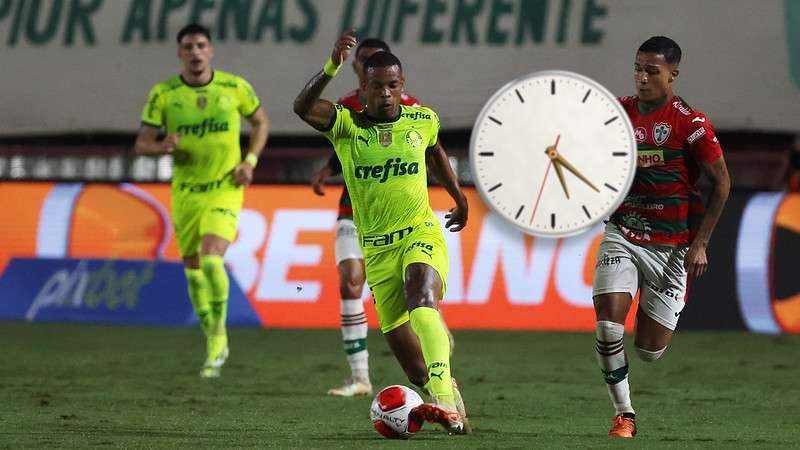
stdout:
h=5 m=21 s=33
